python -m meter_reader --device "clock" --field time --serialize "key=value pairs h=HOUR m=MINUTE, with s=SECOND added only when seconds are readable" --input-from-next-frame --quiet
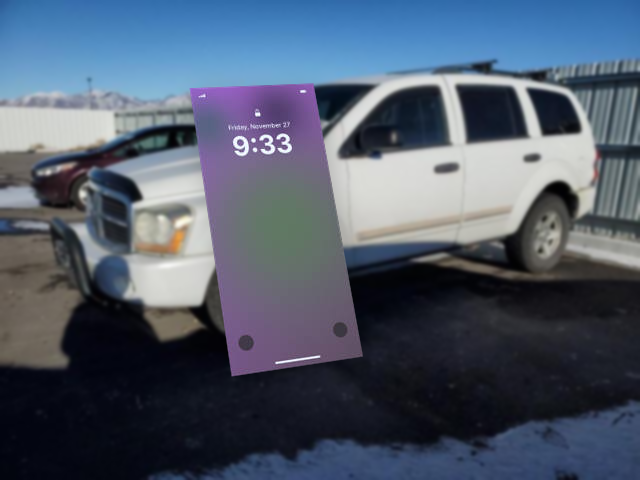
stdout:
h=9 m=33
